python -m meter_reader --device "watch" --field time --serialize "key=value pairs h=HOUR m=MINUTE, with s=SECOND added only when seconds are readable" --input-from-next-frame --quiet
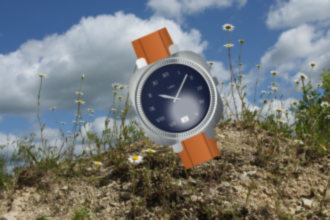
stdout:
h=10 m=8
